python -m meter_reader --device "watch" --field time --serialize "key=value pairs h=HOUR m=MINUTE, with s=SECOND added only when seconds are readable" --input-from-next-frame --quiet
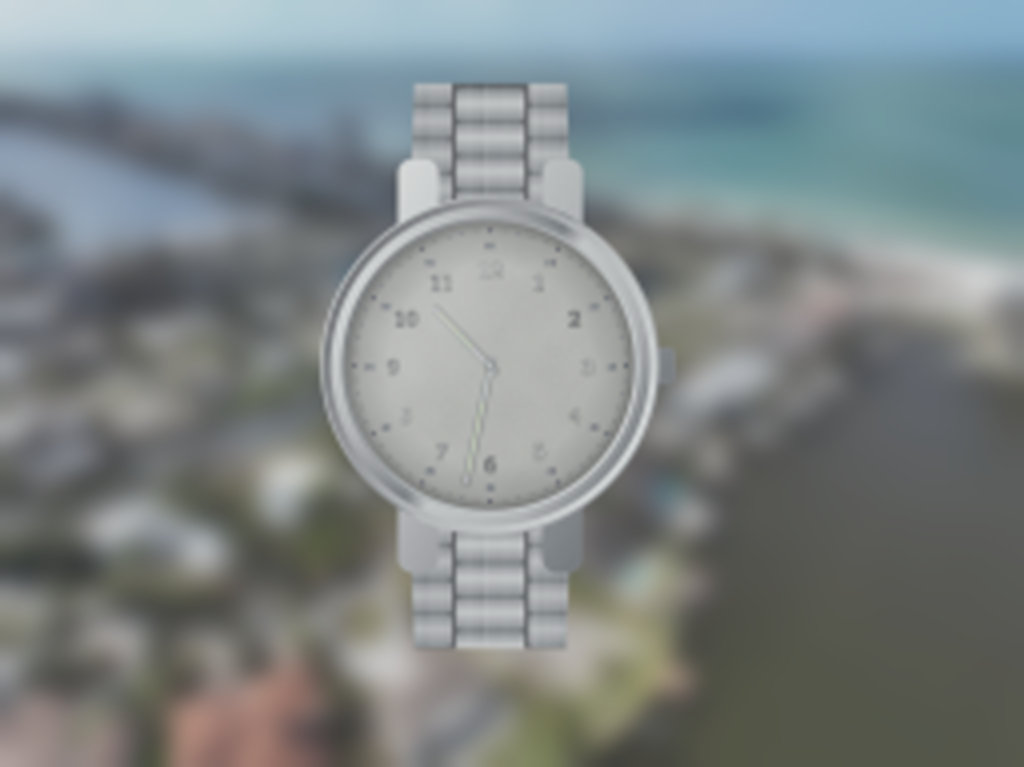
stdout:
h=10 m=32
